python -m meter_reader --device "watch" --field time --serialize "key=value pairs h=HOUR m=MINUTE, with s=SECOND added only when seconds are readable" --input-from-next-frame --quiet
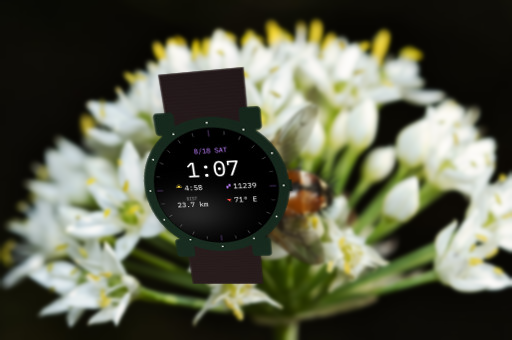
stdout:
h=1 m=7
